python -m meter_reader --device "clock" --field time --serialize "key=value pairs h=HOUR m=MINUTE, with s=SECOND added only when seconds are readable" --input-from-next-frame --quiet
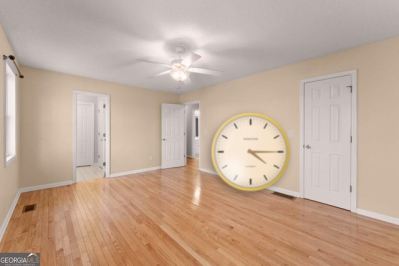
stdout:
h=4 m=15
